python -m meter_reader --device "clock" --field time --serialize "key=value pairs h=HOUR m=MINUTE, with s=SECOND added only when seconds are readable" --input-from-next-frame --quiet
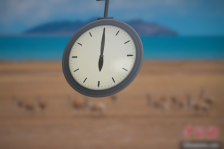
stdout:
h=6 m=0
